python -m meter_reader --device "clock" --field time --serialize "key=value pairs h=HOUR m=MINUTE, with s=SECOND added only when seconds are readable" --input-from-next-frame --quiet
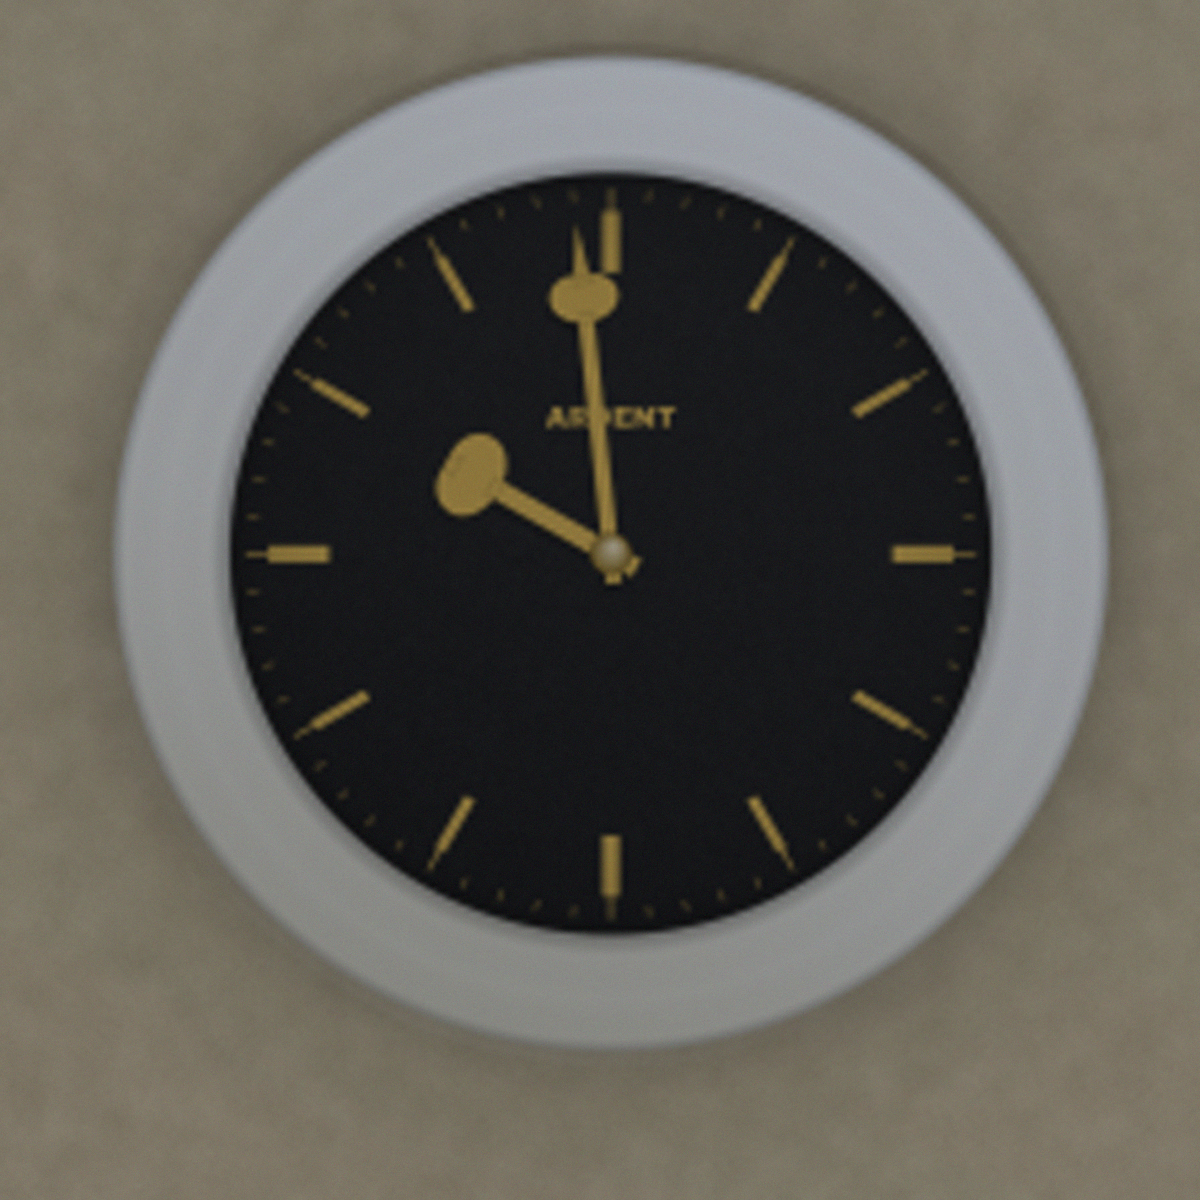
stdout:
h=9 m=59
